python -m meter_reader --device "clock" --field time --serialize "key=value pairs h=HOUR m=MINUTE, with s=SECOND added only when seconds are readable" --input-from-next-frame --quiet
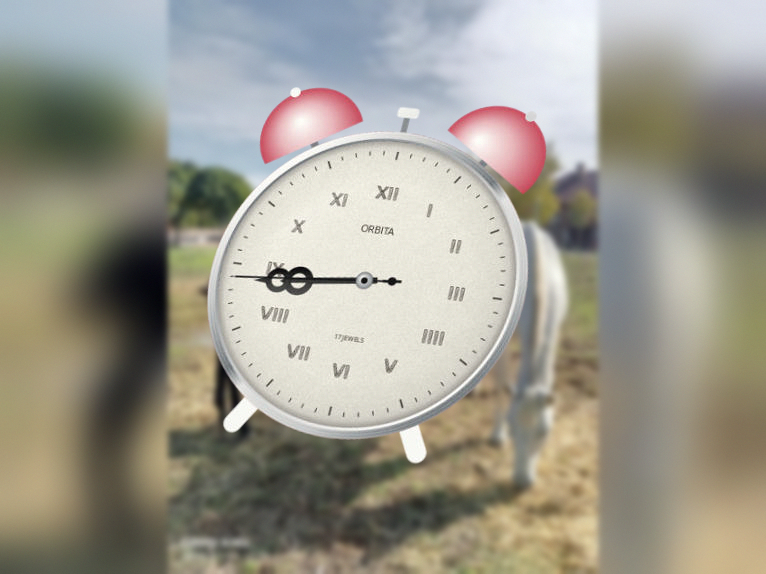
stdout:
h=8 m=43 s=44
